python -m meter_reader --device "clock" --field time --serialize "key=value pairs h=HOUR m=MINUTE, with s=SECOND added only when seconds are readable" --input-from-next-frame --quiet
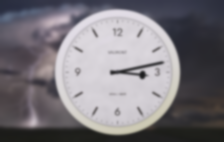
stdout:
h=3 m=13
